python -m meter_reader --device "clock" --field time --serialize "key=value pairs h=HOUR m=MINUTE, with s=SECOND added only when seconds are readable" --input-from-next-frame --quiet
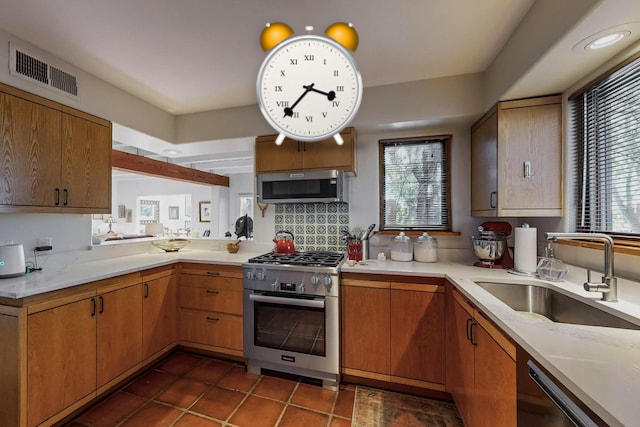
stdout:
h=3 m=37
